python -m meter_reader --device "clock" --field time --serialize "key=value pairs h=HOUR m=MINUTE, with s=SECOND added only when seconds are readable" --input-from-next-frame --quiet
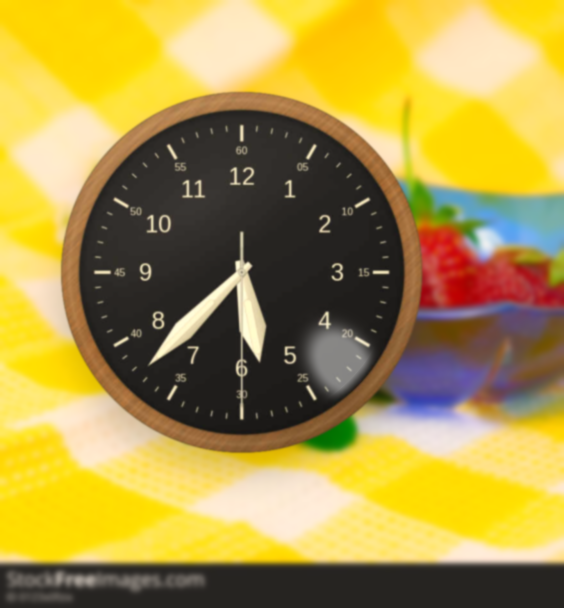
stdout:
h=5 m=37 s=30
